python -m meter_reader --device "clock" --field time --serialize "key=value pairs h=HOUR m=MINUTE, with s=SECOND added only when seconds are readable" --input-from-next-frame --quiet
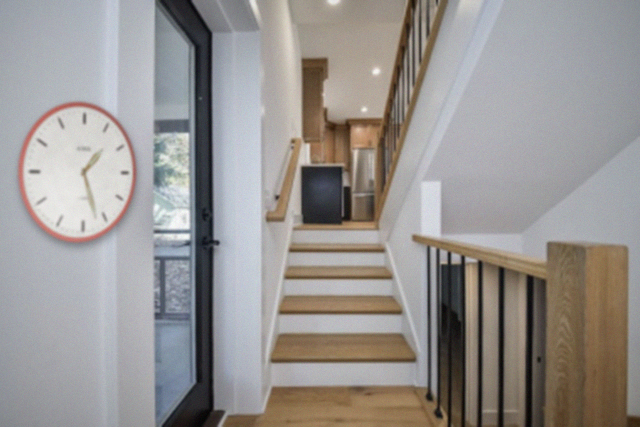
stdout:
h=1 m=27
